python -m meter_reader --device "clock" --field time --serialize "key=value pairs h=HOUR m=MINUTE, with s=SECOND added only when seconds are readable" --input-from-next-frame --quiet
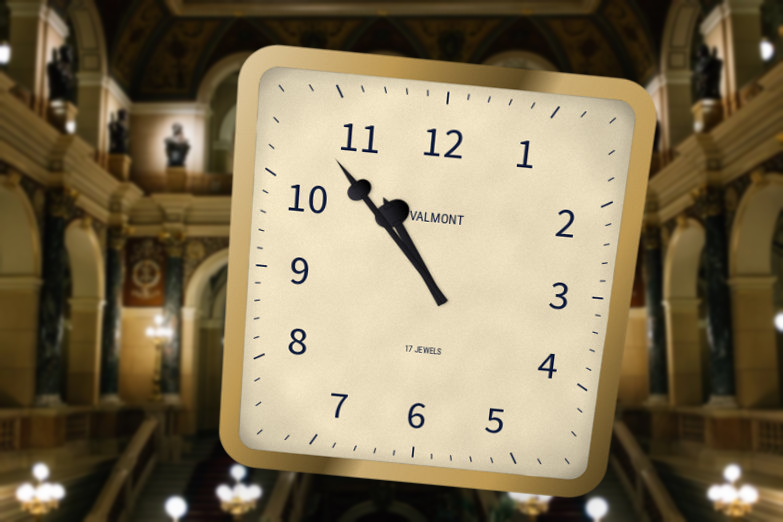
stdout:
h=10 m=53
